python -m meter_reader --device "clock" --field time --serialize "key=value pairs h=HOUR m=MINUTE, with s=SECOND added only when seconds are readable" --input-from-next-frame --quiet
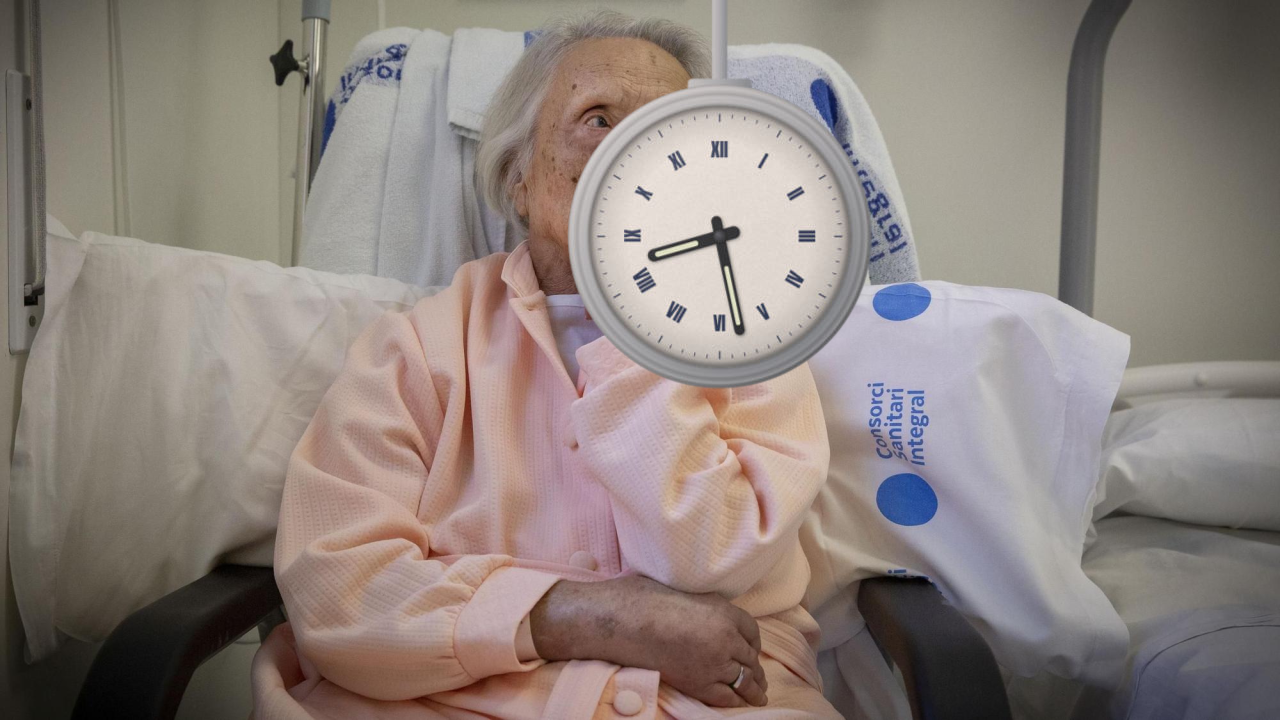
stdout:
h=8 m=28
